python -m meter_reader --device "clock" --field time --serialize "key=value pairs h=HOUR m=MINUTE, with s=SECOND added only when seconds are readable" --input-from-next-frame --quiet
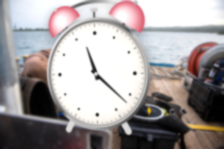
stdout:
h=11 m=22
